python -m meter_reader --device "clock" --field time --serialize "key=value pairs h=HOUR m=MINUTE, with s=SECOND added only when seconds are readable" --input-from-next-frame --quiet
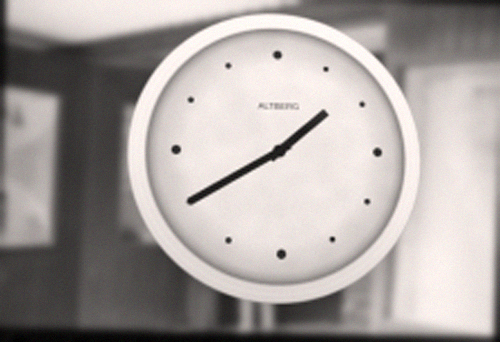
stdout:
h=1 m=40
